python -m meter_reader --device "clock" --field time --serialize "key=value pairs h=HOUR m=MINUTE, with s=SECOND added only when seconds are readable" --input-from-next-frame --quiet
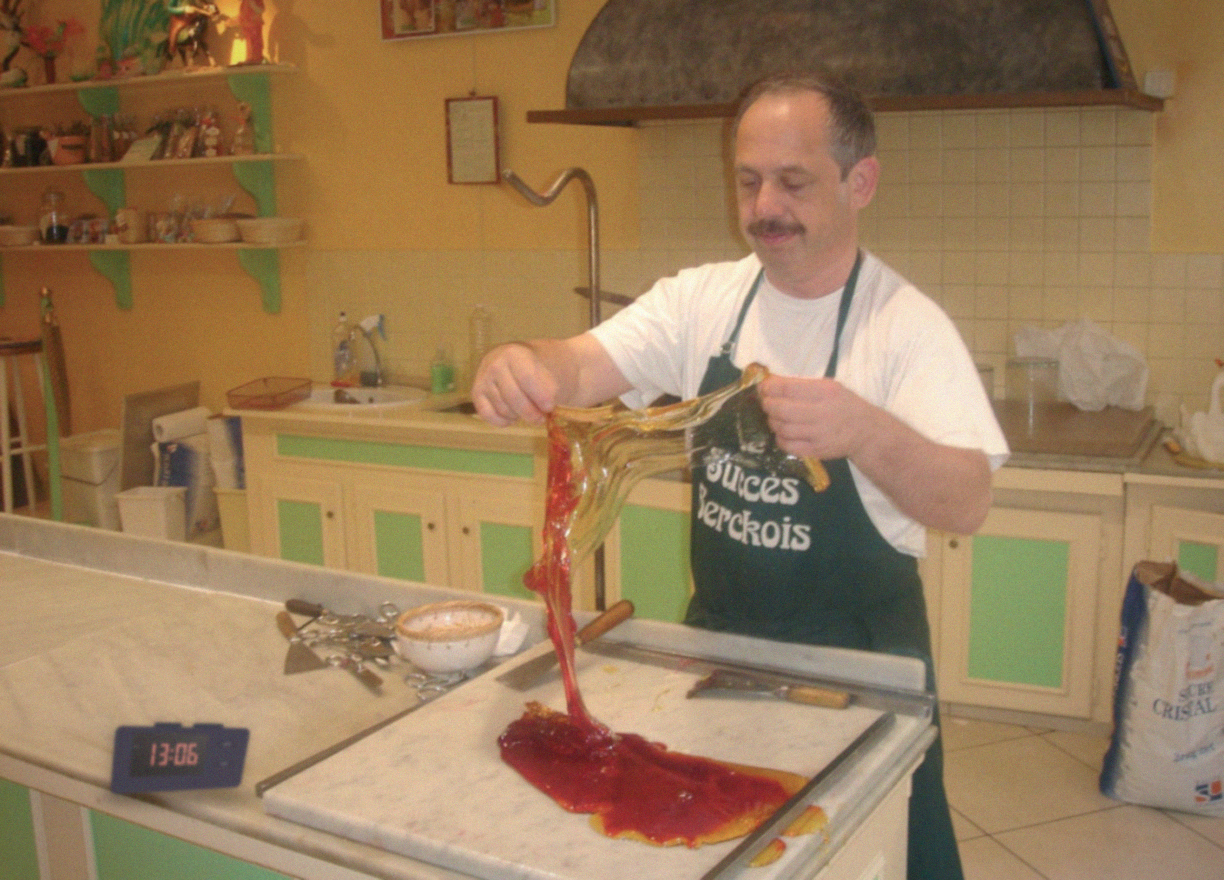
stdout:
h=13 m=6
